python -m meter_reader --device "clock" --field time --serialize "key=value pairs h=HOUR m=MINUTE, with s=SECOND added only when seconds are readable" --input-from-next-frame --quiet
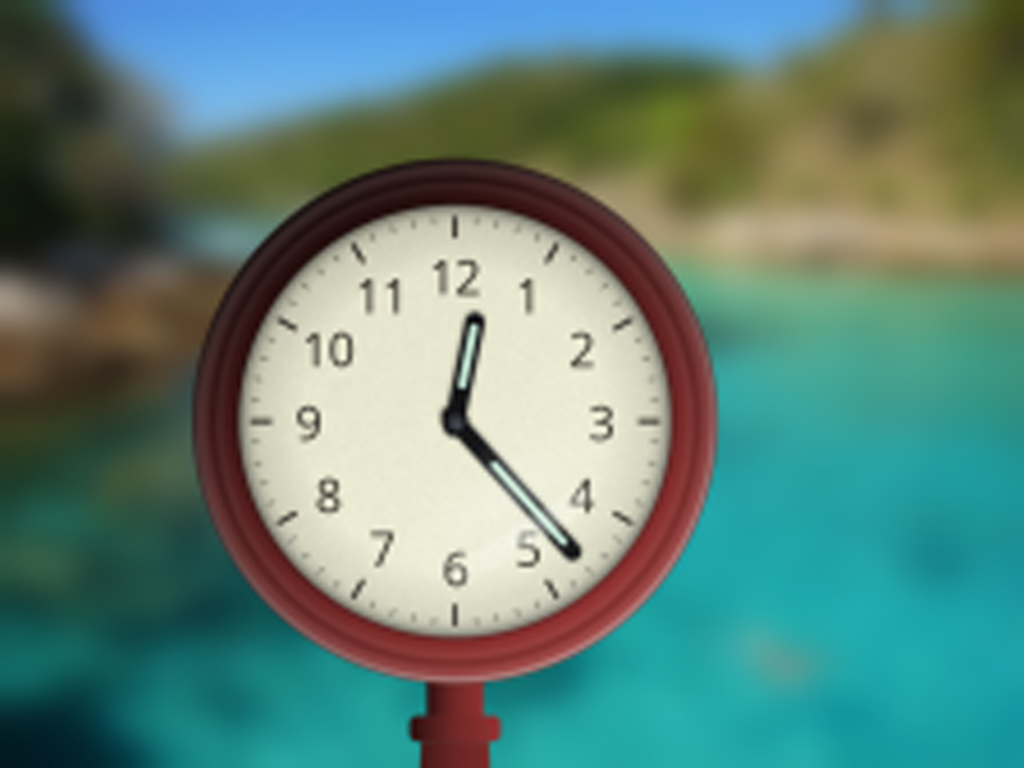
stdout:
h=12 m=23
